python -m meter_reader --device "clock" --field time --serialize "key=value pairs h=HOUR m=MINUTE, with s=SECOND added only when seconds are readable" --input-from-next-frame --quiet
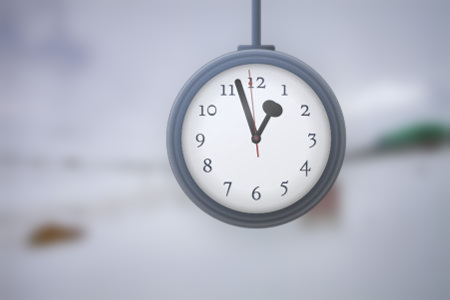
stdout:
h=12 m=56 s=59
